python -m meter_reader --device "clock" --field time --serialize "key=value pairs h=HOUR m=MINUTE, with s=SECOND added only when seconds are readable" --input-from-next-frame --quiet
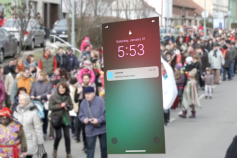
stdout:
h=5 m=53
